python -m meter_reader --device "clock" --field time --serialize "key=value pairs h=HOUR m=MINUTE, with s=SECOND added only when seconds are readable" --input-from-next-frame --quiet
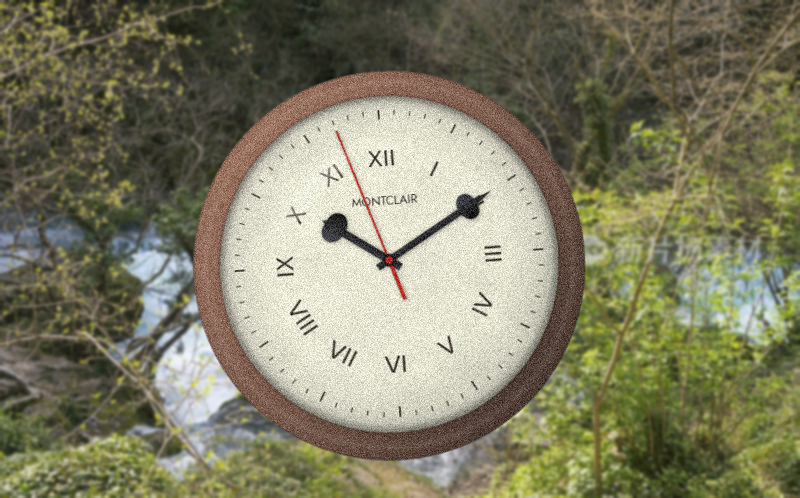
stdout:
h=10 m=9 s=57
